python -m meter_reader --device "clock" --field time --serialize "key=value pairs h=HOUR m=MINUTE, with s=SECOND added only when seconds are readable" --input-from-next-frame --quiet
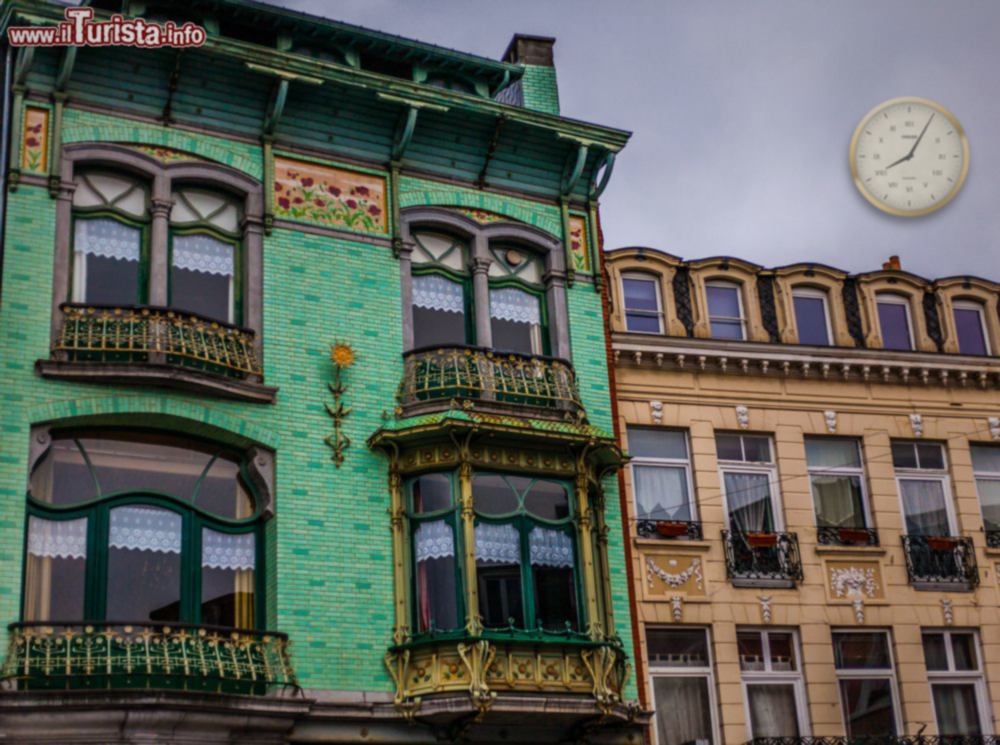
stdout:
h=8 m=5
